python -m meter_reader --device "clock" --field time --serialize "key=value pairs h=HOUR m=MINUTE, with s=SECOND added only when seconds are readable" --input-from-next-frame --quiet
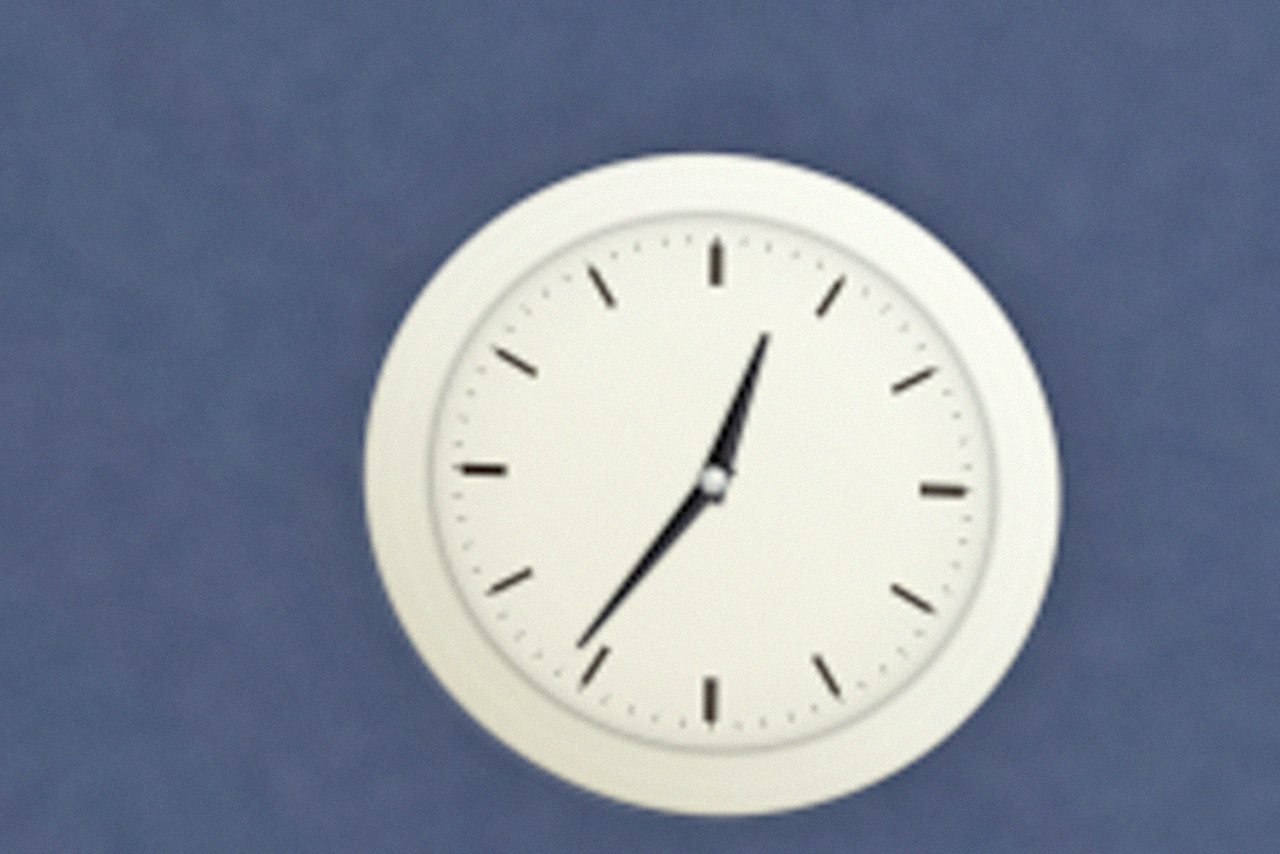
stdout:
h=12 m=36
